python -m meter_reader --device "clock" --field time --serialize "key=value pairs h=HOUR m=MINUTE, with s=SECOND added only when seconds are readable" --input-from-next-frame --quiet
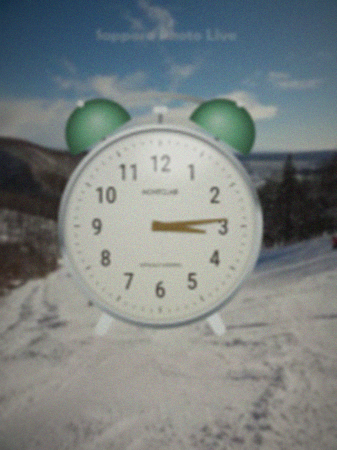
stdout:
h=3 m=14
